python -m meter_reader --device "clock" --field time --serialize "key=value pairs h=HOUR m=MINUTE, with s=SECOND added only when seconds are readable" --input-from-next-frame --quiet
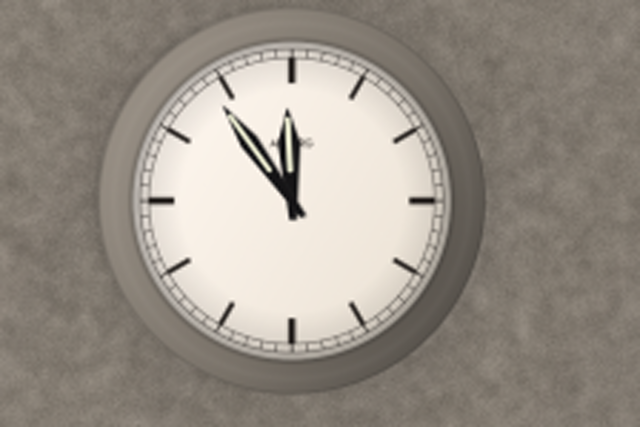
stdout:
h=11 m=54
